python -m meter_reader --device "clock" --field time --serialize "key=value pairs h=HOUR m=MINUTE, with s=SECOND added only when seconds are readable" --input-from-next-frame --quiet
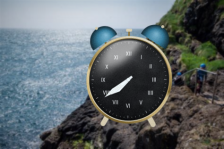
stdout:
h=7 m=39
